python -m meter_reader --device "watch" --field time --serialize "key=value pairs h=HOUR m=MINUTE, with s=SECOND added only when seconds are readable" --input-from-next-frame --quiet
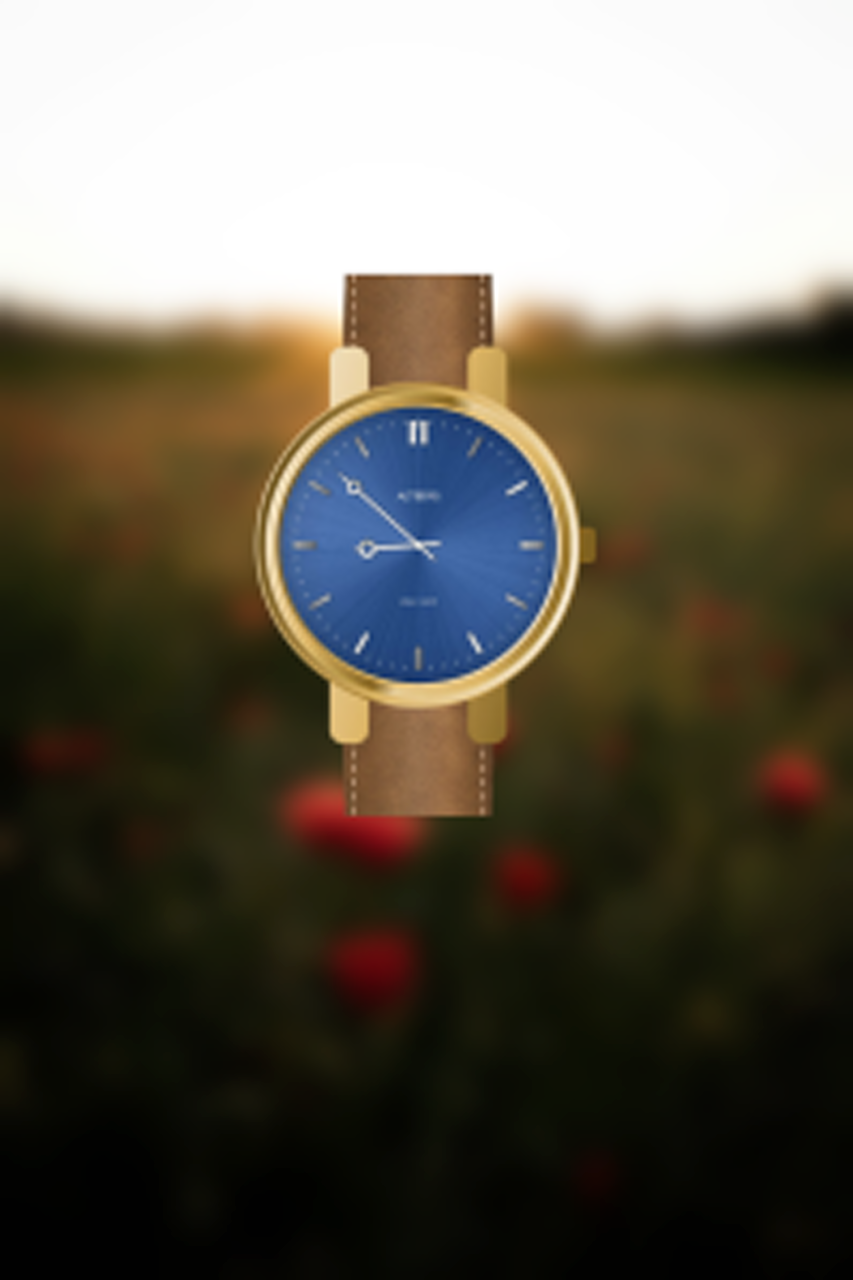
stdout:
h=8 m=52
